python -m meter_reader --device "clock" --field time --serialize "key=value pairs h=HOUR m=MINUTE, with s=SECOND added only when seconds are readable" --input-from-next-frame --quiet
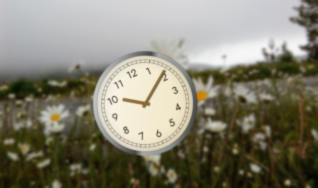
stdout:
h=10 m=9
